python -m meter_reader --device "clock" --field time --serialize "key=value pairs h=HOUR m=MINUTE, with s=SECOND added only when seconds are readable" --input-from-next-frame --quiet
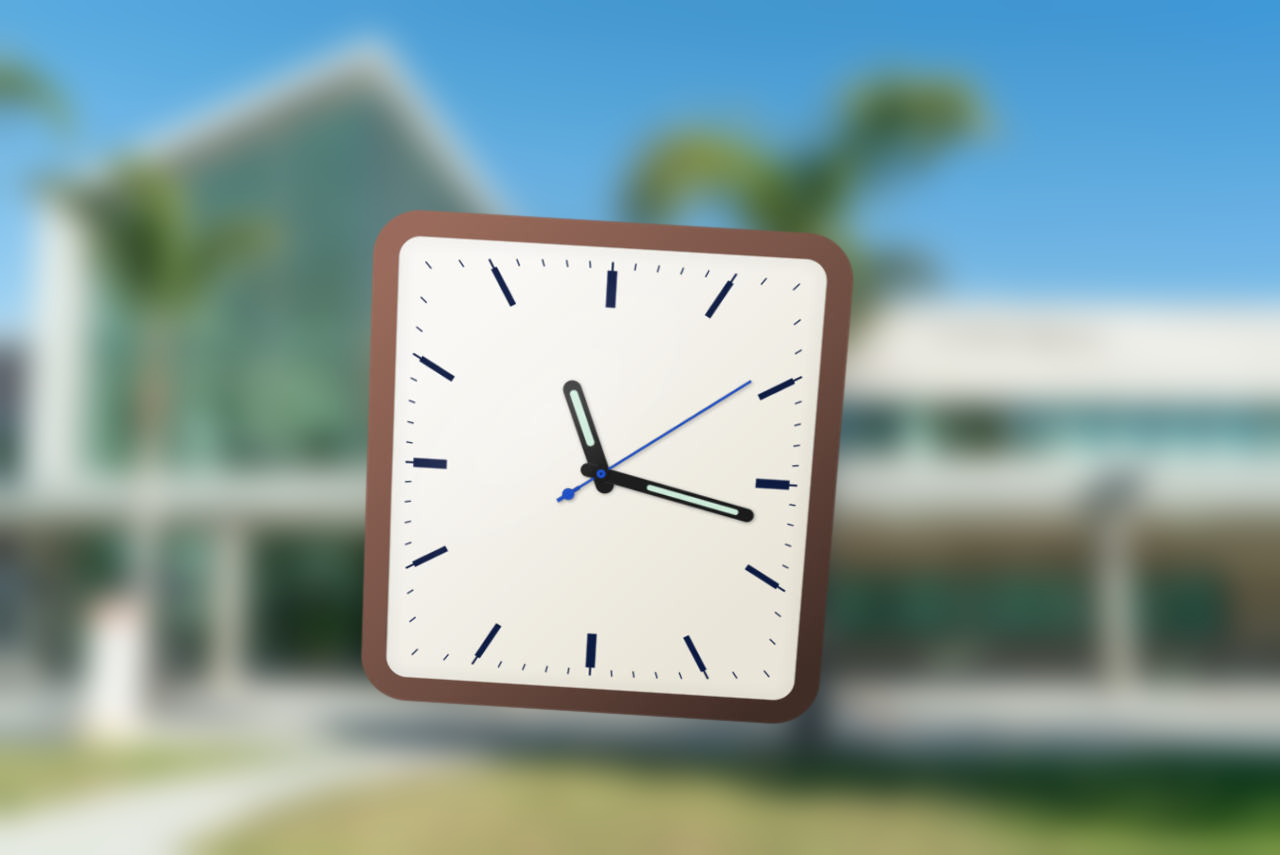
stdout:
h=11 m=17 s=9
